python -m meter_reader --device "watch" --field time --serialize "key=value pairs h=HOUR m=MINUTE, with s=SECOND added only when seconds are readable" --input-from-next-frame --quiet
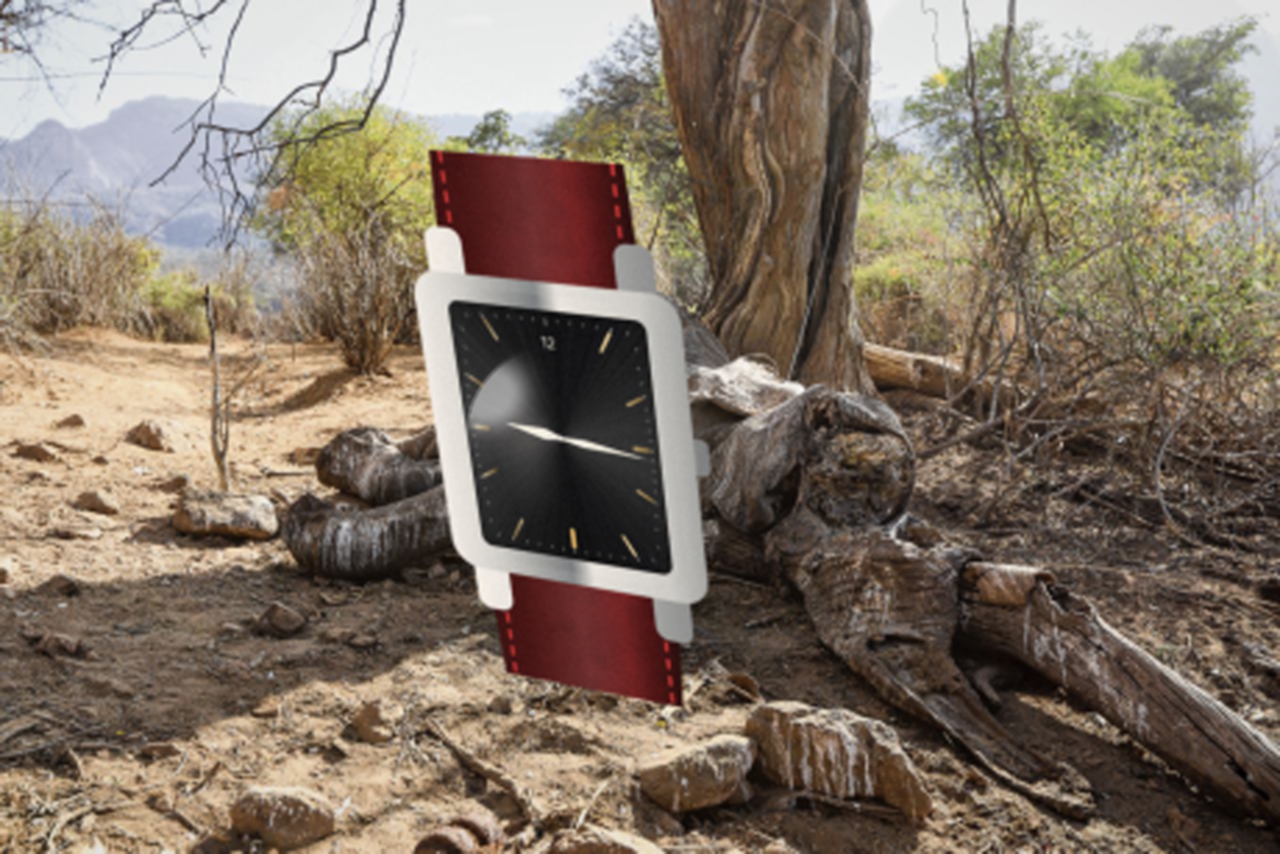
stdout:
h=9 m=16
